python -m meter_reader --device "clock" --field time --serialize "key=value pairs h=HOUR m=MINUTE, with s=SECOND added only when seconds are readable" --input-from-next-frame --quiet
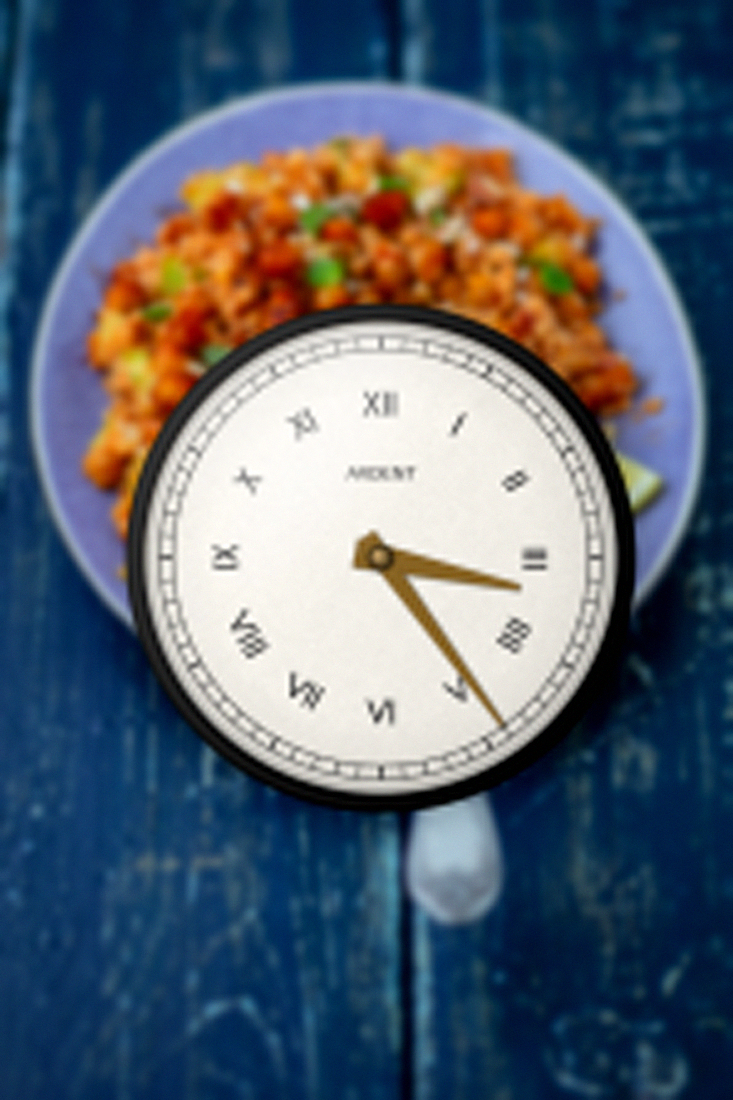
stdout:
h=3 m=24
